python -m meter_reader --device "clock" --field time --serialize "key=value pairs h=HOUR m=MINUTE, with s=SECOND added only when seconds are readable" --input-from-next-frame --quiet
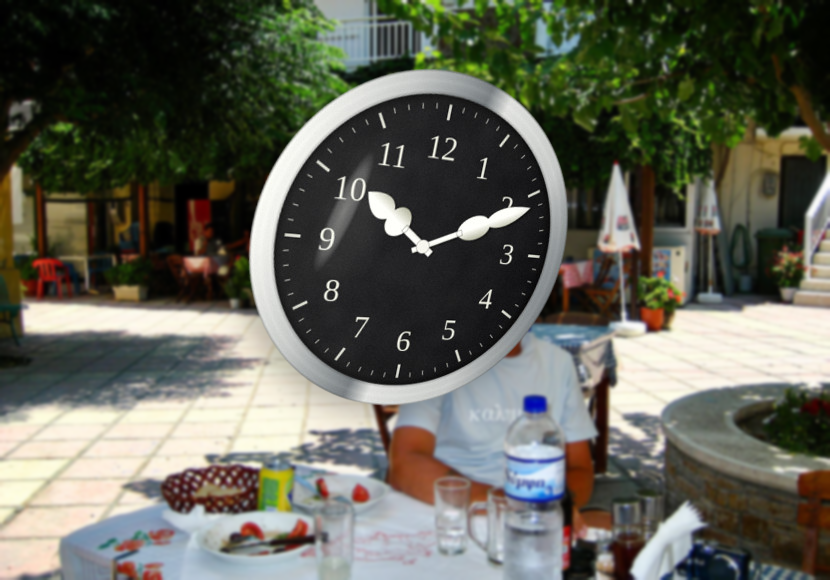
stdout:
h=10 m=11
